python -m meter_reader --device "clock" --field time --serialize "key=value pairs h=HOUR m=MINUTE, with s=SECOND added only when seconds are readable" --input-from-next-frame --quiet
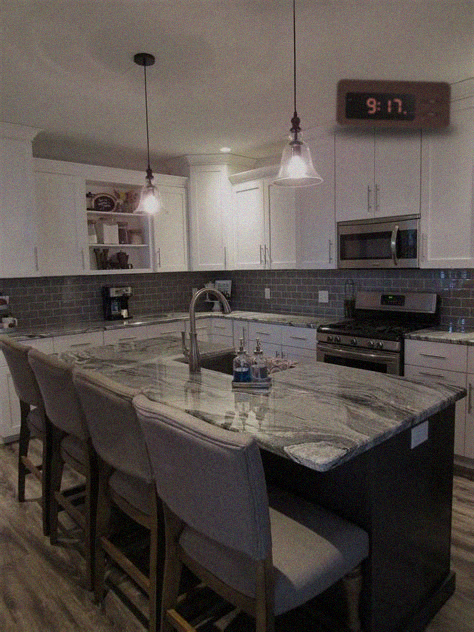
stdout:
h=9 m=17
